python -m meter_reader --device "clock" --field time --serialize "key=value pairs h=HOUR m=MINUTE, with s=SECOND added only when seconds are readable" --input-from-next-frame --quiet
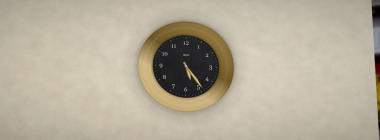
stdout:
h=5 m=24
